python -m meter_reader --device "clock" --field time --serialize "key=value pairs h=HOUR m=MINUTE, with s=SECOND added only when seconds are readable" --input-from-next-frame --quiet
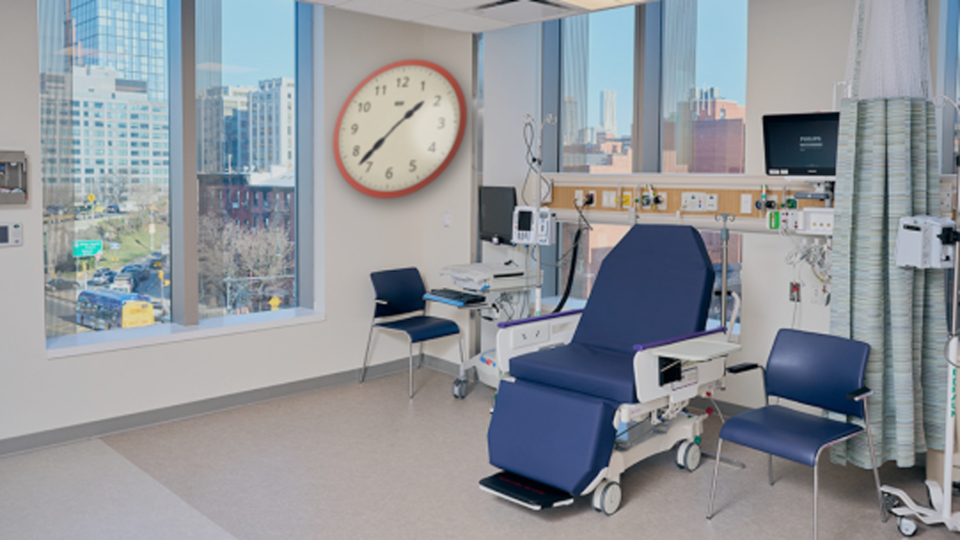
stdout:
h=1 m=37
